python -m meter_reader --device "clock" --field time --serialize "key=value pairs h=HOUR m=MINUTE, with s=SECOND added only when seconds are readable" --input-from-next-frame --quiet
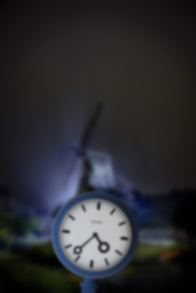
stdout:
h=4 m=37
